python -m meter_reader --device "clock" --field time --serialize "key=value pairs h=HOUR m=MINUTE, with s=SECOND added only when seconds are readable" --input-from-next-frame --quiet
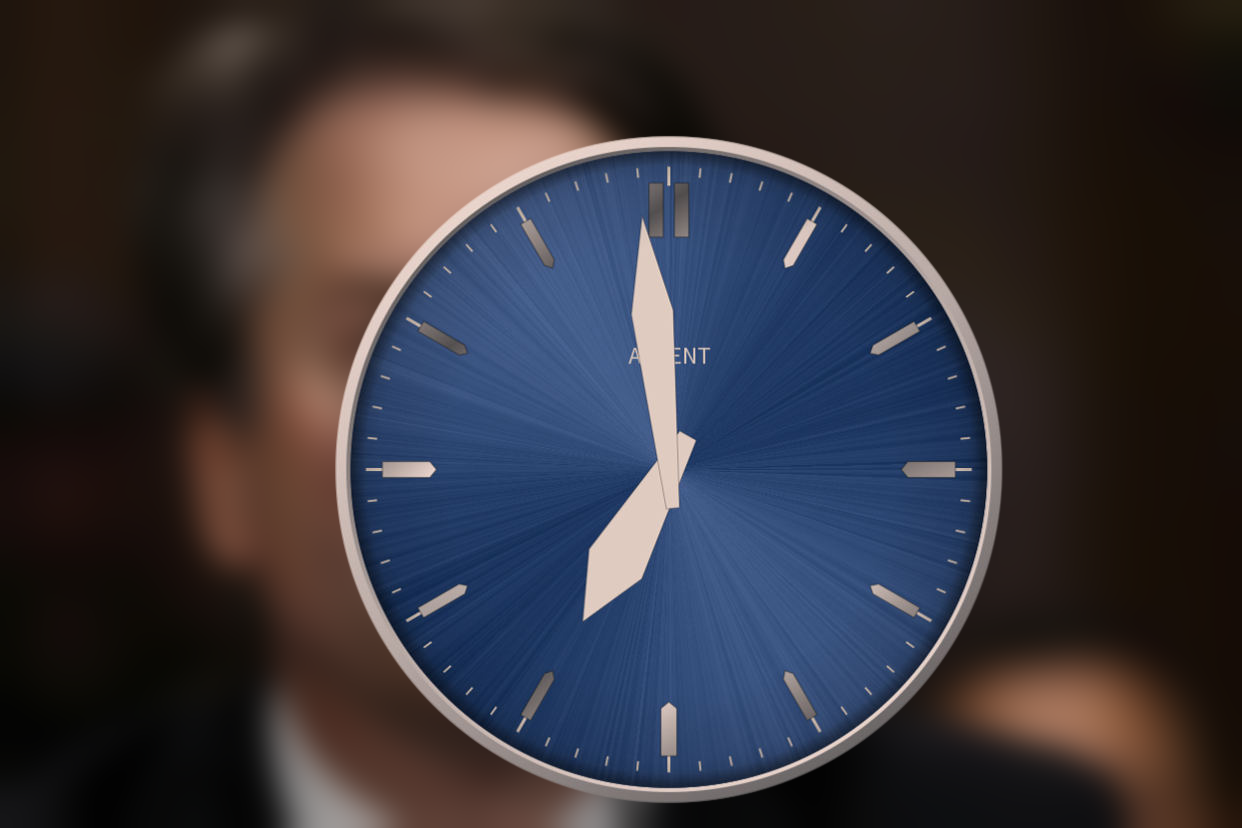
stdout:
h=6 m=59
